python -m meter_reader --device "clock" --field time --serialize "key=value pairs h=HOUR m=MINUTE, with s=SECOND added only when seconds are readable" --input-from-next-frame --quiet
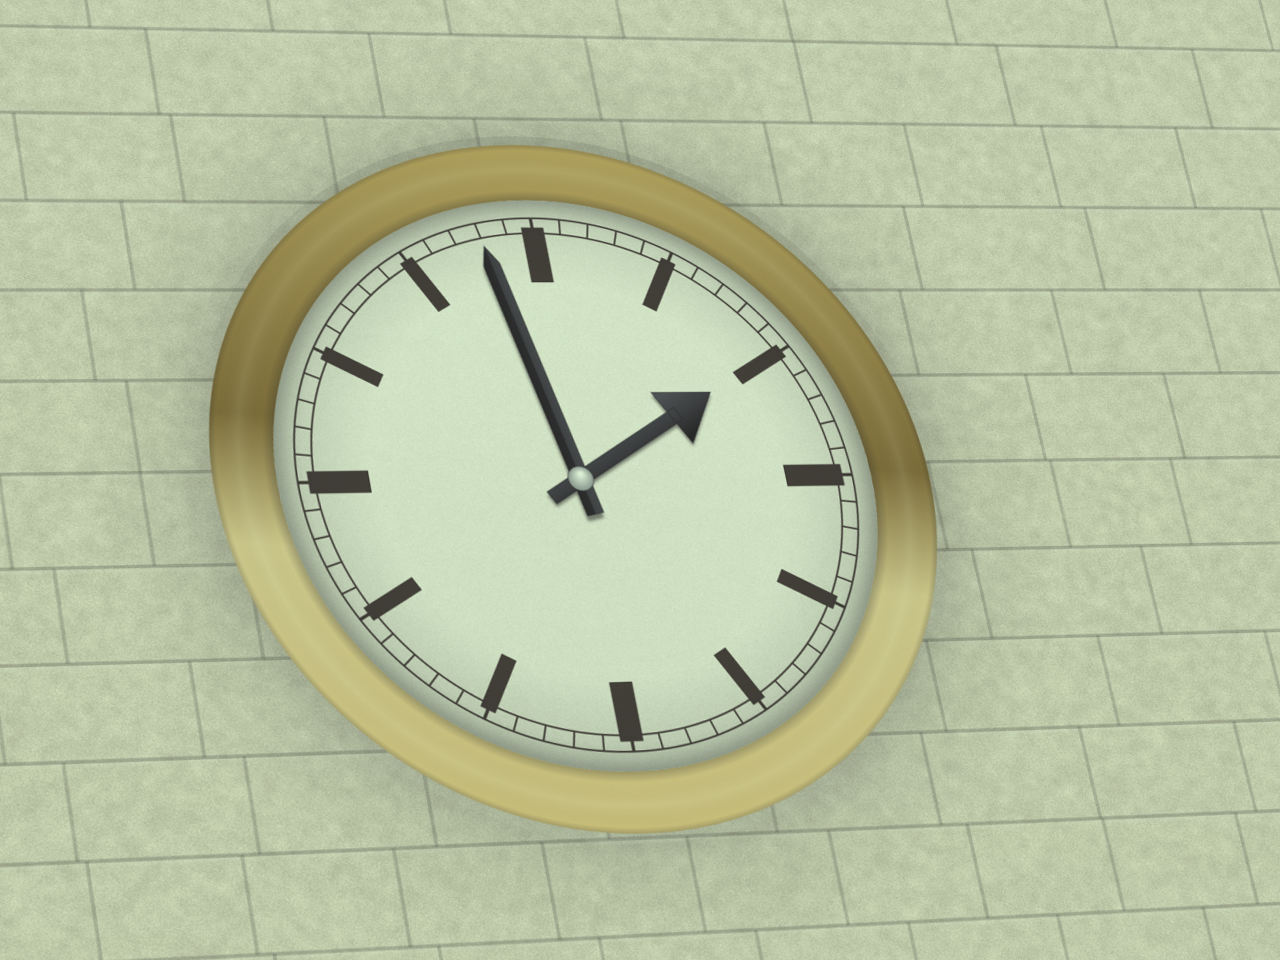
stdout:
h=1 m=58
